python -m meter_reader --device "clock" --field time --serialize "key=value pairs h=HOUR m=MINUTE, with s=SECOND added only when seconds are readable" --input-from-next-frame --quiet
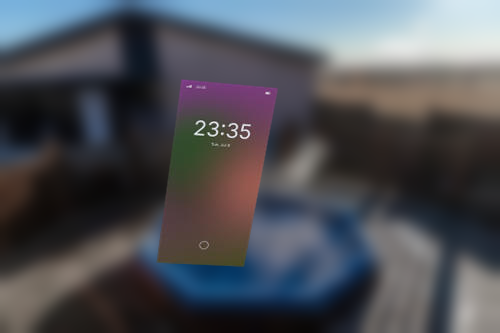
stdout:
h=23 m=35
